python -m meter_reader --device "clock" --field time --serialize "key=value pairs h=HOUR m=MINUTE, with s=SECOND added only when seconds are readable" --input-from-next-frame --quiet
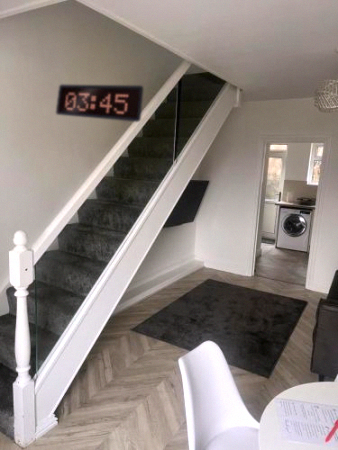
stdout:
h=3 m=45
